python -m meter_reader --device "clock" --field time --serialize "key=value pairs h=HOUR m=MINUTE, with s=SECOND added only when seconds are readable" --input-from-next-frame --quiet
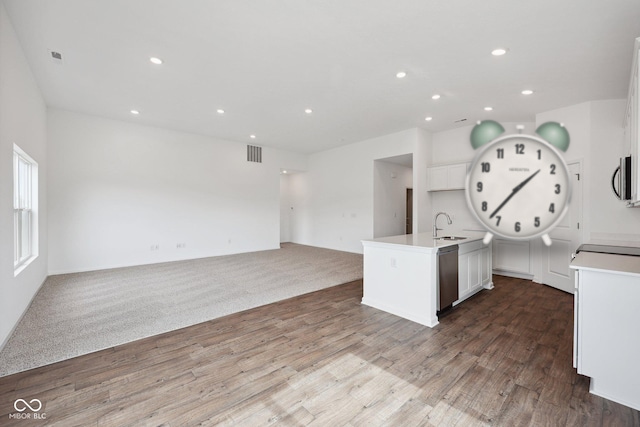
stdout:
h=1 m=37
